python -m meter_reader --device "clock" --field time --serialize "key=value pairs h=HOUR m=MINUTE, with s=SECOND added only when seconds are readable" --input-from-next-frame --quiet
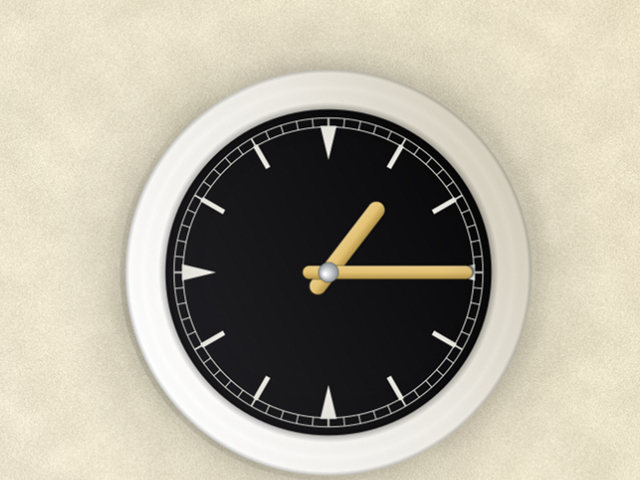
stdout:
h=1 m=15
